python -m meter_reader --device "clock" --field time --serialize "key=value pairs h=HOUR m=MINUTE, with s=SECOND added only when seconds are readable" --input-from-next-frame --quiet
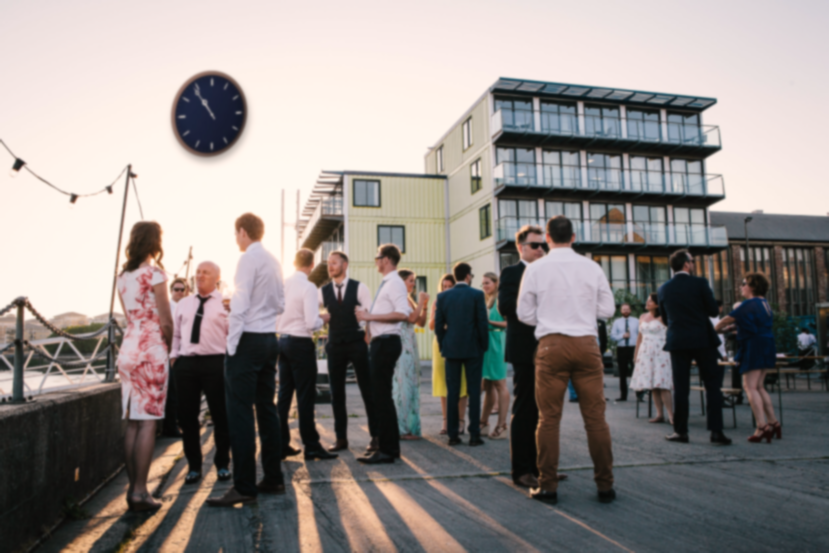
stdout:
h=10 m=54
